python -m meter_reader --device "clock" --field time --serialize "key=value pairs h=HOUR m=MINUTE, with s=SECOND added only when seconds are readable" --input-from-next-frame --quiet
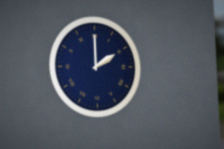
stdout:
h=2 m=0
